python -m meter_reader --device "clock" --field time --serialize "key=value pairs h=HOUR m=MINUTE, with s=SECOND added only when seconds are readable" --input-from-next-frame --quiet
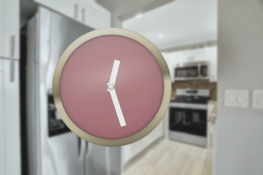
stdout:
h=12 m=27
